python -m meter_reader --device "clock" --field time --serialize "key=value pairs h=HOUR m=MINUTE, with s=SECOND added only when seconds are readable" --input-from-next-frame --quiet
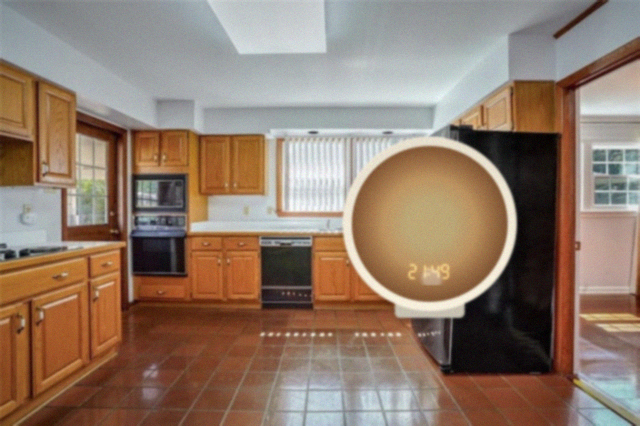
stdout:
h=21 m=49
